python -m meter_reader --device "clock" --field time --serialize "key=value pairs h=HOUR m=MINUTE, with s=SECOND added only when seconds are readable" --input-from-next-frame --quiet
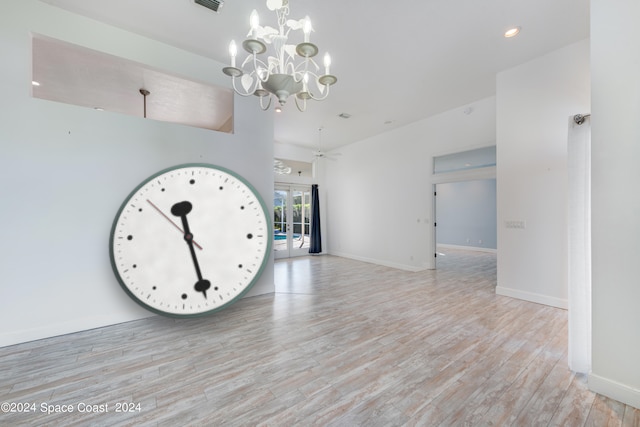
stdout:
h=11 m=26 s=52
